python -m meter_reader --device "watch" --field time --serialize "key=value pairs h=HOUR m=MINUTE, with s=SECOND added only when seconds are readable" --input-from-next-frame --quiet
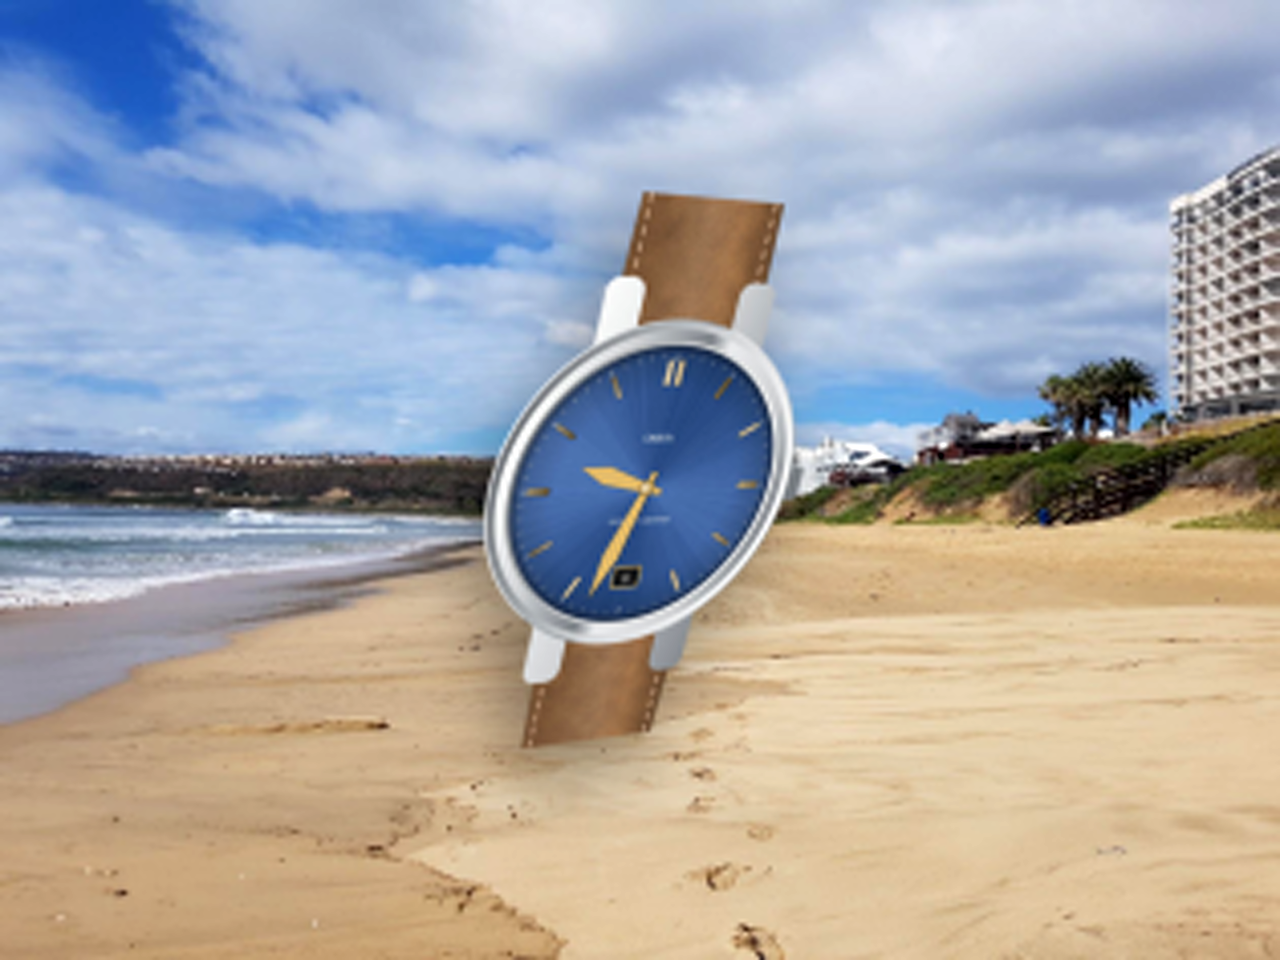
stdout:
h=9 m=33
